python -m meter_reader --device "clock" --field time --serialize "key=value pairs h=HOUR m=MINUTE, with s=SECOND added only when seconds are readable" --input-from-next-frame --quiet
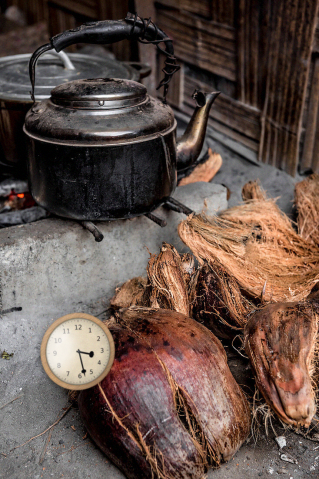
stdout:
h=3 m=28
